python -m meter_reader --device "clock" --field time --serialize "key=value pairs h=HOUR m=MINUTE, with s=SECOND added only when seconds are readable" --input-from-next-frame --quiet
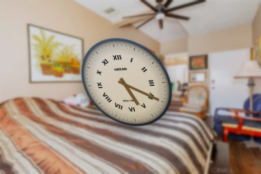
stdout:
h=5 m=20
